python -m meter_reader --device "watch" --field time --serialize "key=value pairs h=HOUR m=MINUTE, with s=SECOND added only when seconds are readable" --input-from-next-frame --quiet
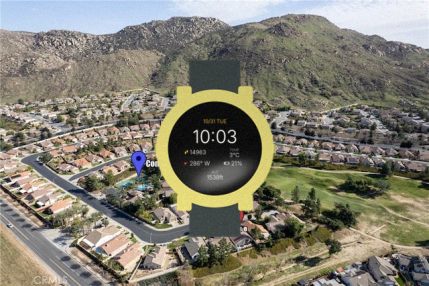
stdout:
h=10 m=3
